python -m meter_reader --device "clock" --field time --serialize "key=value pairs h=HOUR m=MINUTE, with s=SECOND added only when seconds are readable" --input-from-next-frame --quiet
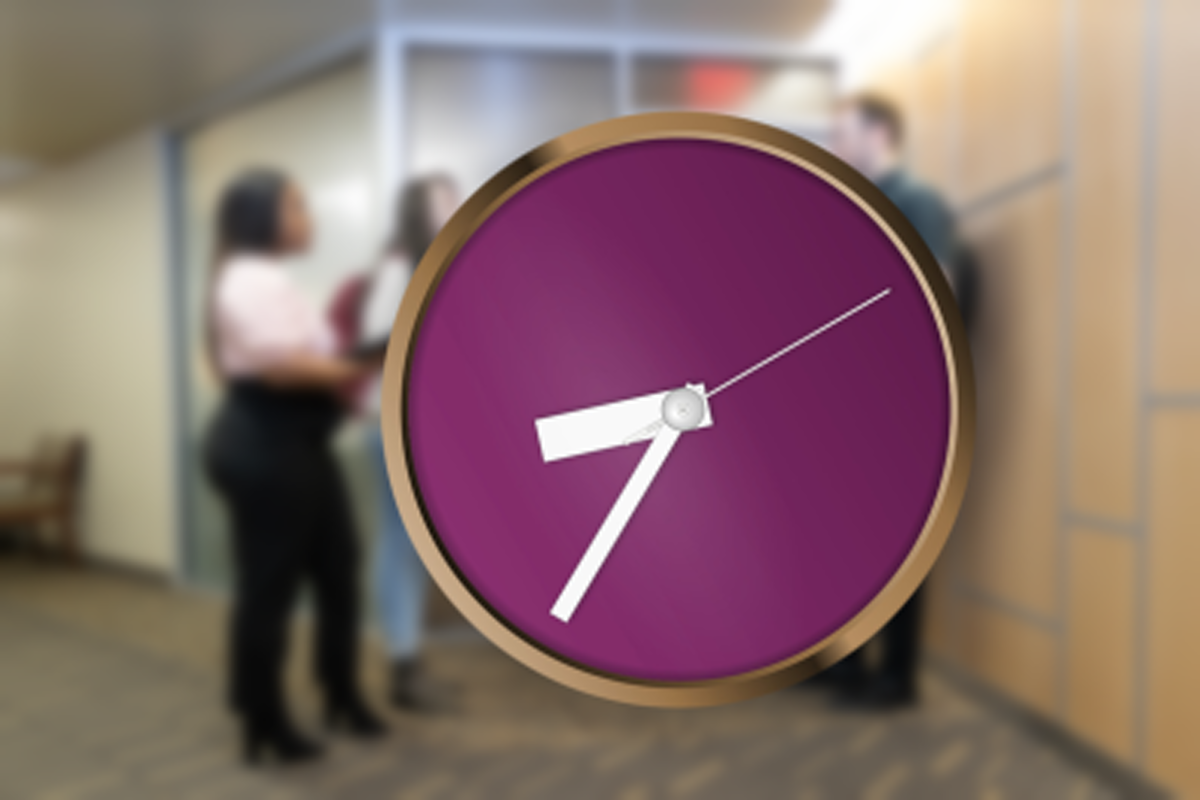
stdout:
h=8 m=35 s=10
